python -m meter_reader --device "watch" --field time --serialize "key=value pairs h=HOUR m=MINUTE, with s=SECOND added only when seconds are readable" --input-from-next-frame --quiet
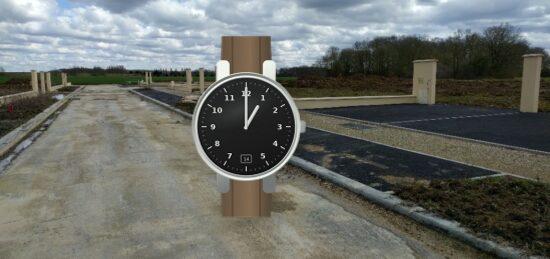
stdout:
h=1 m=0
